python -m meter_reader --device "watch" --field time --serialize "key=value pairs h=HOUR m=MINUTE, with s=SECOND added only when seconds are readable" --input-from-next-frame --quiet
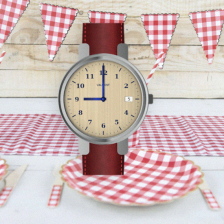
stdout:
h=9 m=0
